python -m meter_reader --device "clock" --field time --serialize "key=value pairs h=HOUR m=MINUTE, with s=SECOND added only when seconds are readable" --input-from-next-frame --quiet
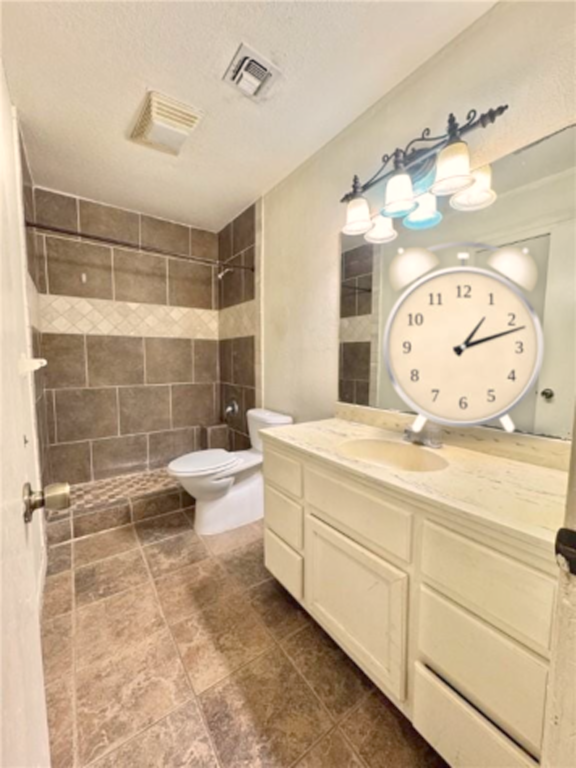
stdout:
h=1 m=12
